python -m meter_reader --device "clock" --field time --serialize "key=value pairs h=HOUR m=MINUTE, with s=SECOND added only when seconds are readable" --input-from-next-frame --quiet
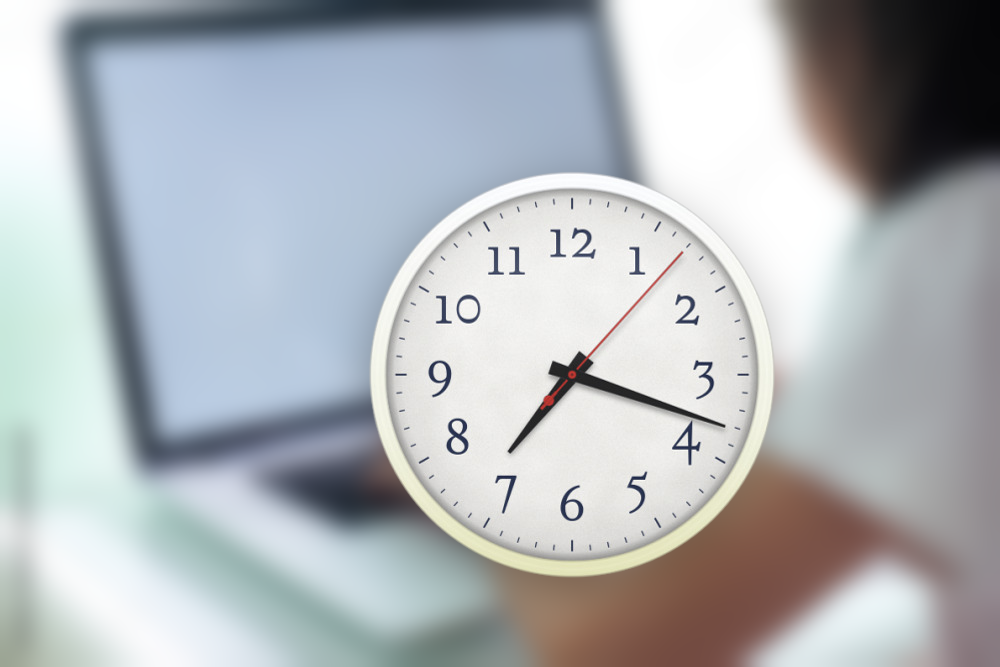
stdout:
h=7 m=18 s=7
